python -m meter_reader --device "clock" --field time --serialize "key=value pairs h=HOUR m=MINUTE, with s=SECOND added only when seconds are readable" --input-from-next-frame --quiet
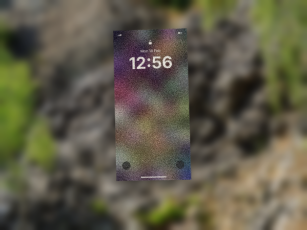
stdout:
h=12 m=56
